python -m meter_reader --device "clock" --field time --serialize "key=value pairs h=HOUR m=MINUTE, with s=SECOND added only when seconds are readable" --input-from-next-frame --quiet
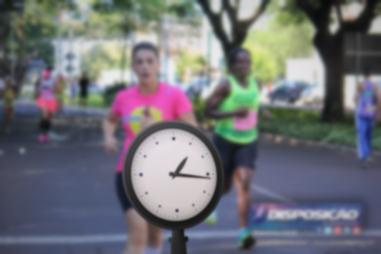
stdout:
h=1 m=16
